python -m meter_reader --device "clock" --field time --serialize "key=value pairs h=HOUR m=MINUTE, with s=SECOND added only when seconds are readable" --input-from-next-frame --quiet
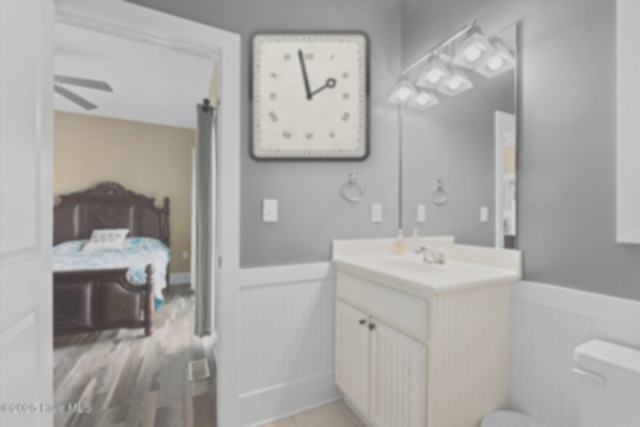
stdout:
h=1 m=58
